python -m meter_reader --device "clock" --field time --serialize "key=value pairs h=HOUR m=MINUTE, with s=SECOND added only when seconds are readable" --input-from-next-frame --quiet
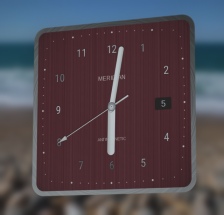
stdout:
h=6 m=1 s=40
